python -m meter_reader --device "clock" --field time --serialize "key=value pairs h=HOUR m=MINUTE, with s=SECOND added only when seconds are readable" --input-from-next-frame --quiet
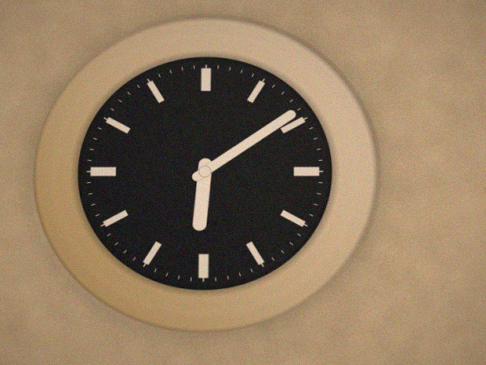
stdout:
h=6 m=9
